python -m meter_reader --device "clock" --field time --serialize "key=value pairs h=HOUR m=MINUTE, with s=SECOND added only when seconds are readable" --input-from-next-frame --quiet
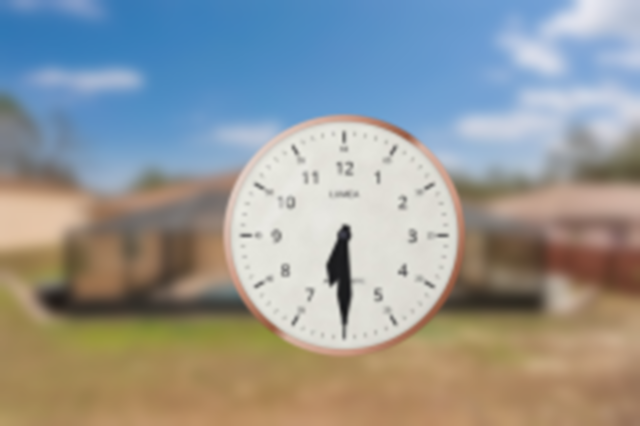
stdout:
h=6 m=30
